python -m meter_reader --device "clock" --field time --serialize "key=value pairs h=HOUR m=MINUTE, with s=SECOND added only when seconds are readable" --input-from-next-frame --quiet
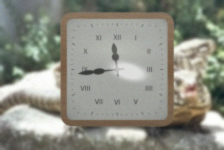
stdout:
h=11 m=44
